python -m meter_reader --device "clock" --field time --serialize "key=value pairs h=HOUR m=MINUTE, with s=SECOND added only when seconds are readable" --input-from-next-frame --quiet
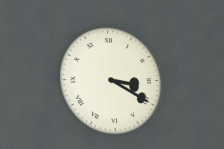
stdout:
h=3 m=20
